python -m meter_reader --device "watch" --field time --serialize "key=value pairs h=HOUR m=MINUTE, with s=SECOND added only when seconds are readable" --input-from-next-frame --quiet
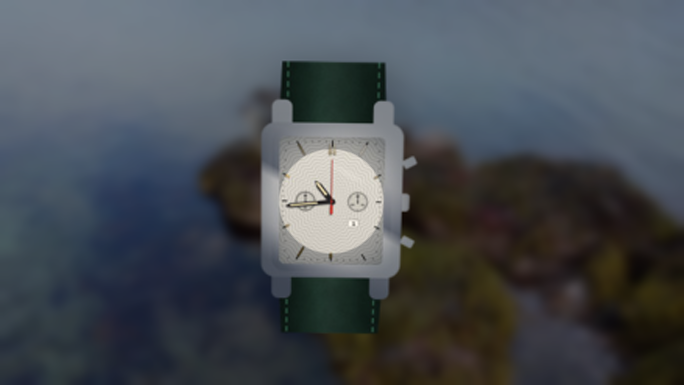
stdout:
h=10 m=44
